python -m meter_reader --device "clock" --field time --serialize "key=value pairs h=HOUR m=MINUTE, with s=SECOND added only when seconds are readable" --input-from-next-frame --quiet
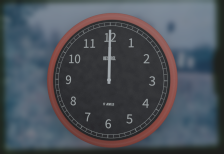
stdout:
h=12 m=0
